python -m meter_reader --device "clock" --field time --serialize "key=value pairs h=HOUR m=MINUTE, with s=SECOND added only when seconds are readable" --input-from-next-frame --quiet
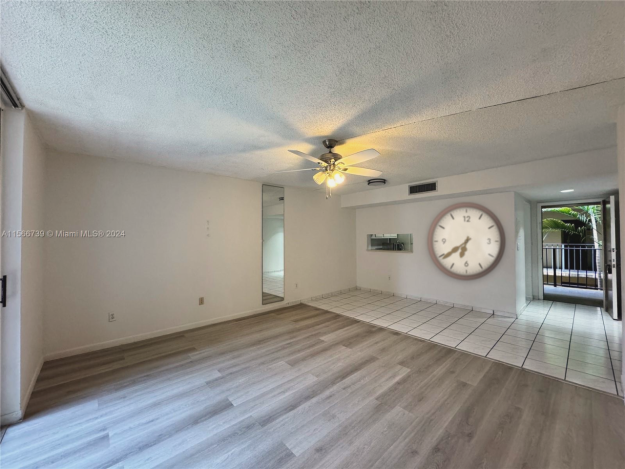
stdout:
h=6 m=39
